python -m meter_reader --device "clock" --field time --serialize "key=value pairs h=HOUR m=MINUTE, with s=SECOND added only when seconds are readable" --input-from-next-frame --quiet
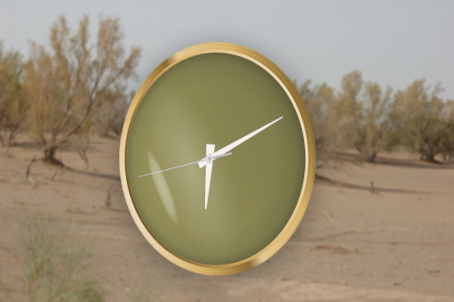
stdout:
h=6 m=10 s=43
